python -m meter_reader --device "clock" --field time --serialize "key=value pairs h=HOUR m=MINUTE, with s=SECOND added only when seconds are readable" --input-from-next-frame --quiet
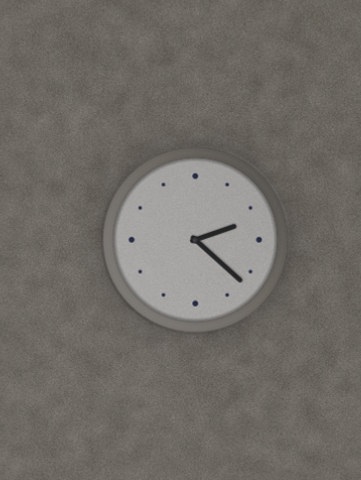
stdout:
h=2 m=22
